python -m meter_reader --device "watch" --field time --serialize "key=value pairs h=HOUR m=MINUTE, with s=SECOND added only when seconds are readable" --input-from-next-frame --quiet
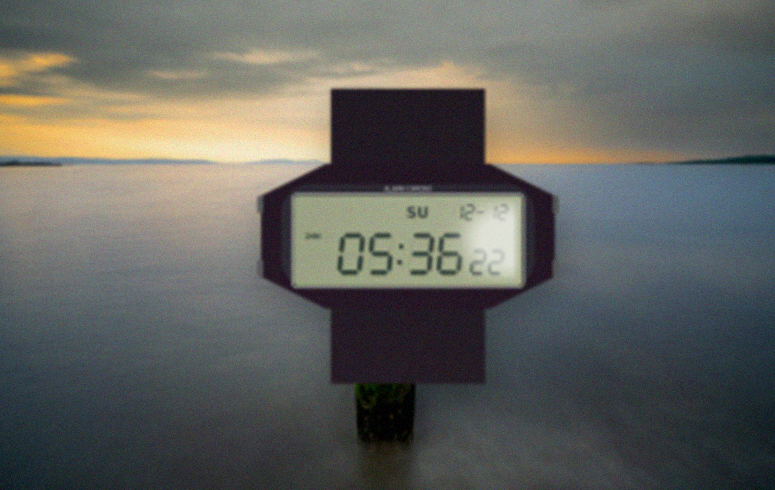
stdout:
h=5 m=36 s=22
